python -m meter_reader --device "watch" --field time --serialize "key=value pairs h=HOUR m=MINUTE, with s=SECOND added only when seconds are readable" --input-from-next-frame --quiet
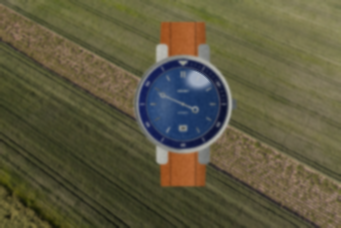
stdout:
h=3 m=49
